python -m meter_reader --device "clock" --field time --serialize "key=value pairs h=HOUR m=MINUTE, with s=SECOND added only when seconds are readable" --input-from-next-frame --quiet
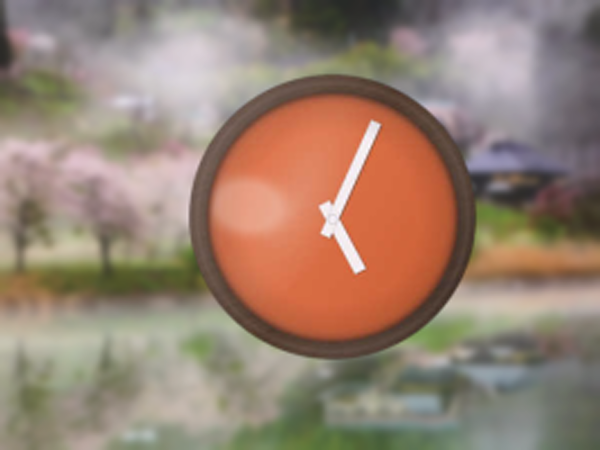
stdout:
h=5 m=4
